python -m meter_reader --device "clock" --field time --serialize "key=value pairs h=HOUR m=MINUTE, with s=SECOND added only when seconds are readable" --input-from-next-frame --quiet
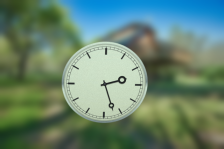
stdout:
h=2 m=27
